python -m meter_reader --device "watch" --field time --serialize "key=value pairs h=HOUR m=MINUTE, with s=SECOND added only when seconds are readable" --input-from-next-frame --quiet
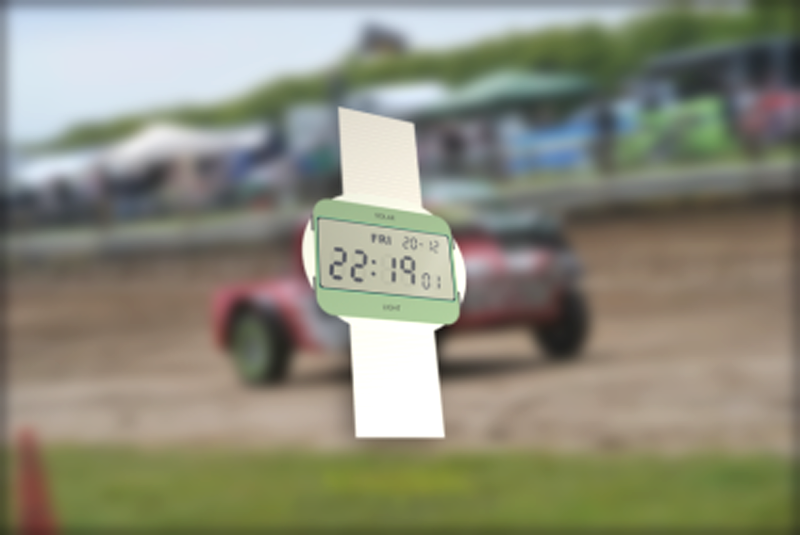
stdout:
h=22 m=19 s=1
